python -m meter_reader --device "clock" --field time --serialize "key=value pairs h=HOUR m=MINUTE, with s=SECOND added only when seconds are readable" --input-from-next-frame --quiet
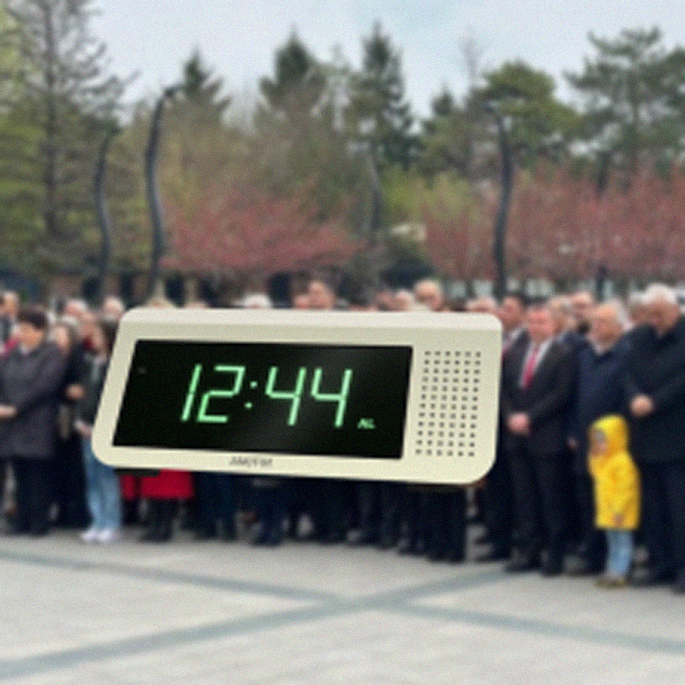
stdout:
h=12 m=44
